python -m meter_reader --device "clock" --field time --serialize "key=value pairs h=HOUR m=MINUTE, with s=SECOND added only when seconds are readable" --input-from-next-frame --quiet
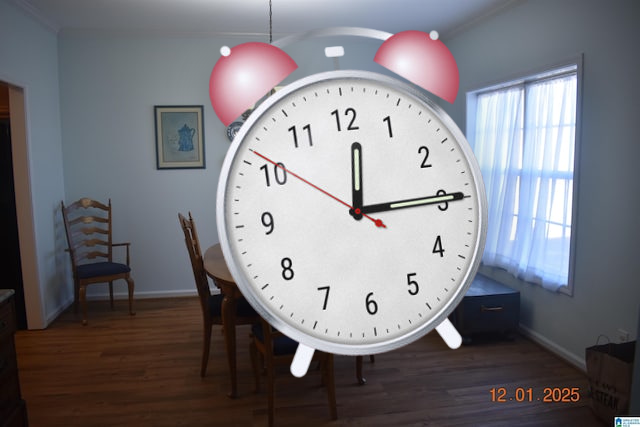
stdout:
h=12 m=14 s=51
